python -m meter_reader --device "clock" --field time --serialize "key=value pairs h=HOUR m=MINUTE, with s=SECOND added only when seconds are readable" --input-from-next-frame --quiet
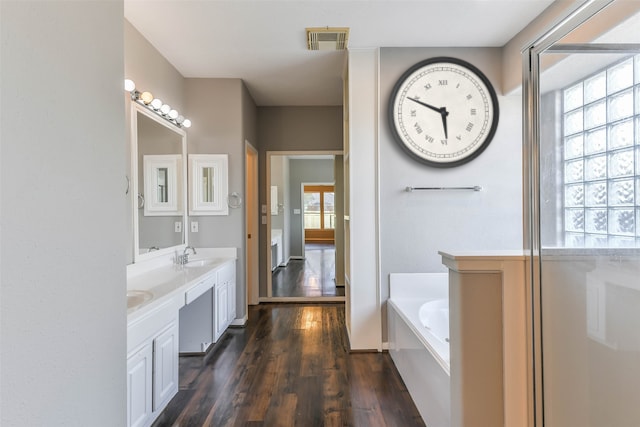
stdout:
h=5 m=49
